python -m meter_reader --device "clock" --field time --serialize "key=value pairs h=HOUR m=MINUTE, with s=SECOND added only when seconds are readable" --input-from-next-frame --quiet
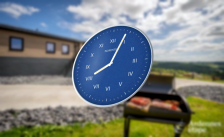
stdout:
h=8 m=4
